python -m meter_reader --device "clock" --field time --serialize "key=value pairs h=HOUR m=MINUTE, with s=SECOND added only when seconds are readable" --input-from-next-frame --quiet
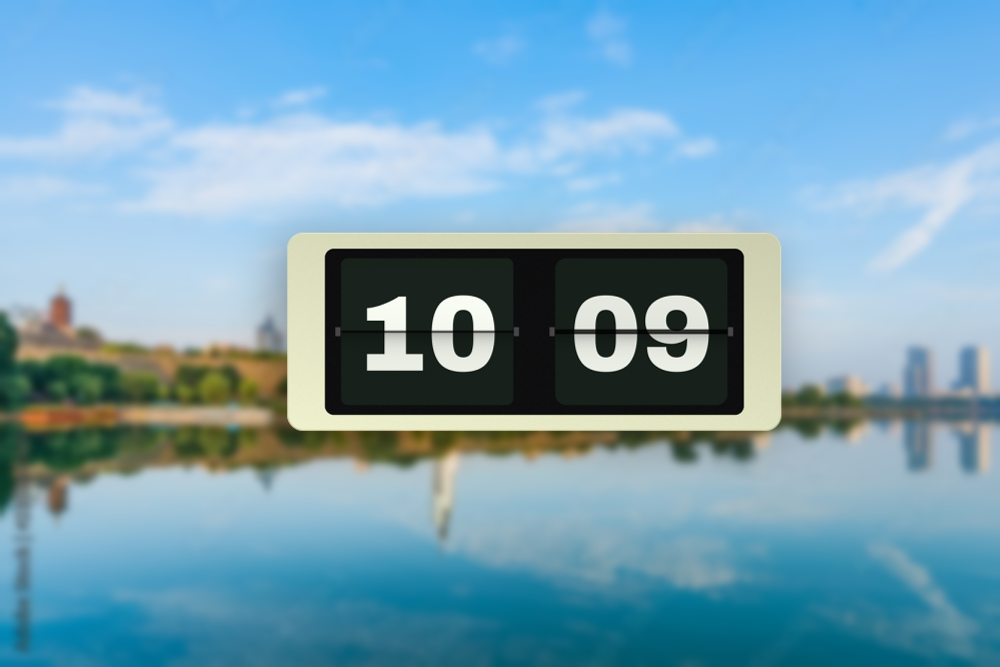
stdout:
h=10 m=9
